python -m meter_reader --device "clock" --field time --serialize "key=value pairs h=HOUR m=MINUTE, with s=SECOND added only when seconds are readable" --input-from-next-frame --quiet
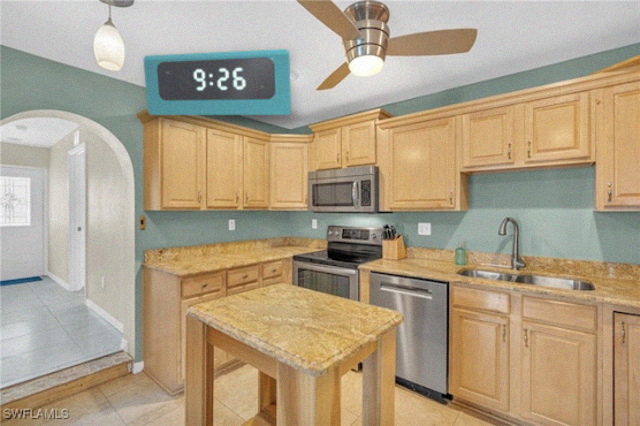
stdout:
h=9 m=26
